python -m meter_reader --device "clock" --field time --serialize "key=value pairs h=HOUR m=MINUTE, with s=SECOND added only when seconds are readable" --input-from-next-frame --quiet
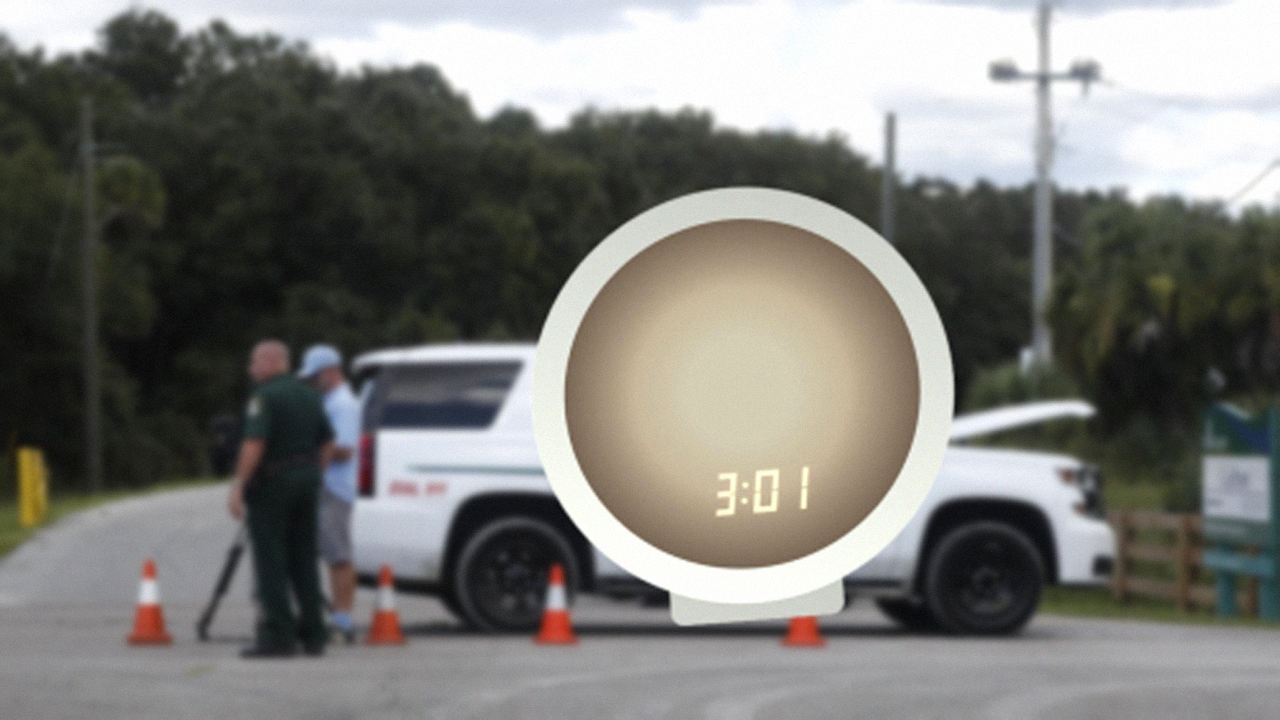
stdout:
h=3 m=1
